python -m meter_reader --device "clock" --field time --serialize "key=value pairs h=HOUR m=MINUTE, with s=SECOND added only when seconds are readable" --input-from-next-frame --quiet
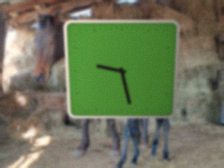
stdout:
h=9 m=28
